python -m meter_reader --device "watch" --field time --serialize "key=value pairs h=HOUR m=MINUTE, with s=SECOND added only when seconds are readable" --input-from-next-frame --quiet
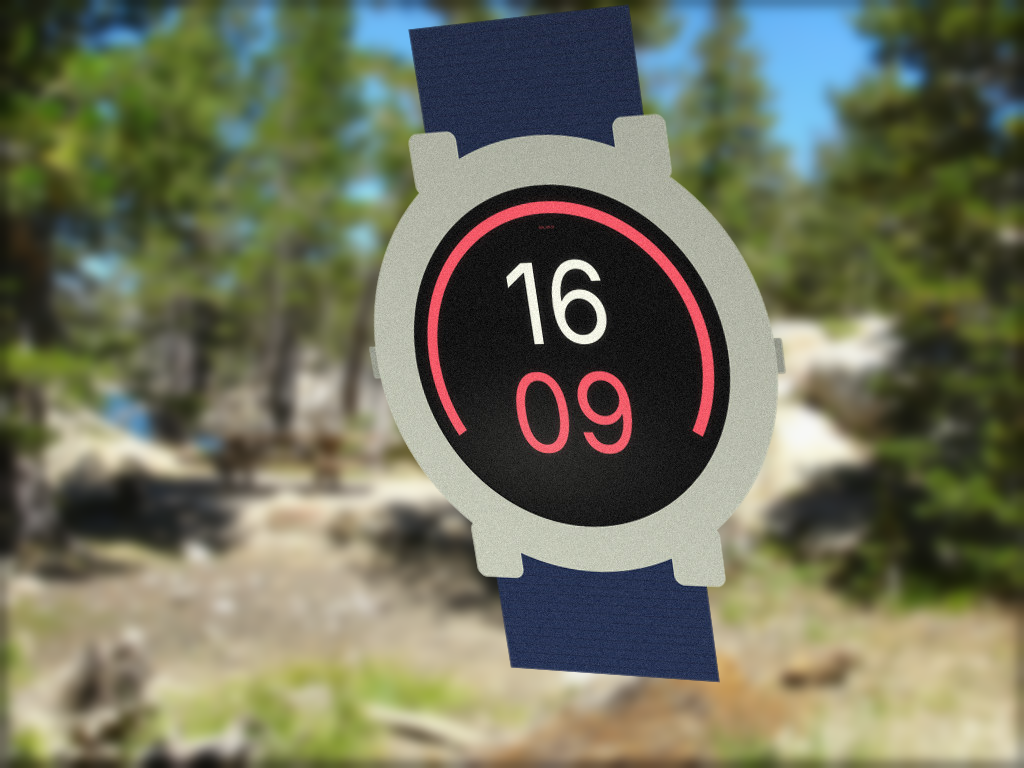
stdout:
h=16 m=9
